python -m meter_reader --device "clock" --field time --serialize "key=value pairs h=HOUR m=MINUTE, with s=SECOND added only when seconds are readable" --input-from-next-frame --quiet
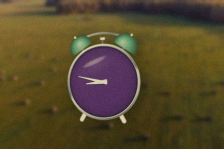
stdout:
h=8 m=47
